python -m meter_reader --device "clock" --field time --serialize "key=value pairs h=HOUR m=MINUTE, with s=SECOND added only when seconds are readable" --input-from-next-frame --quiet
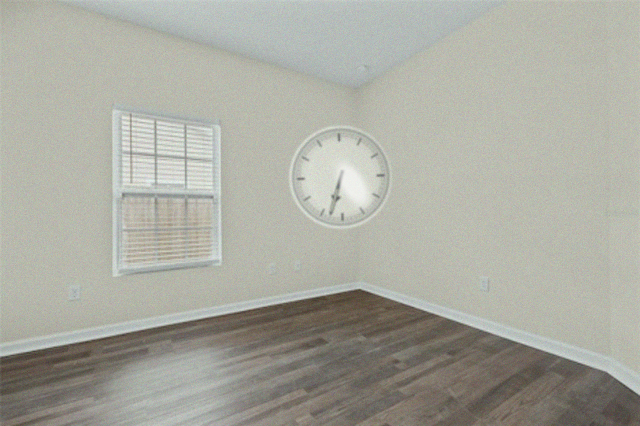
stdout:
h=6 m=33
